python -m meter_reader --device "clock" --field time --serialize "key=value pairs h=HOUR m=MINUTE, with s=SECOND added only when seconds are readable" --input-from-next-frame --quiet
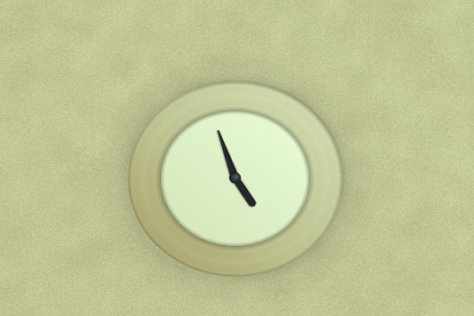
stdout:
h=4 m=57
